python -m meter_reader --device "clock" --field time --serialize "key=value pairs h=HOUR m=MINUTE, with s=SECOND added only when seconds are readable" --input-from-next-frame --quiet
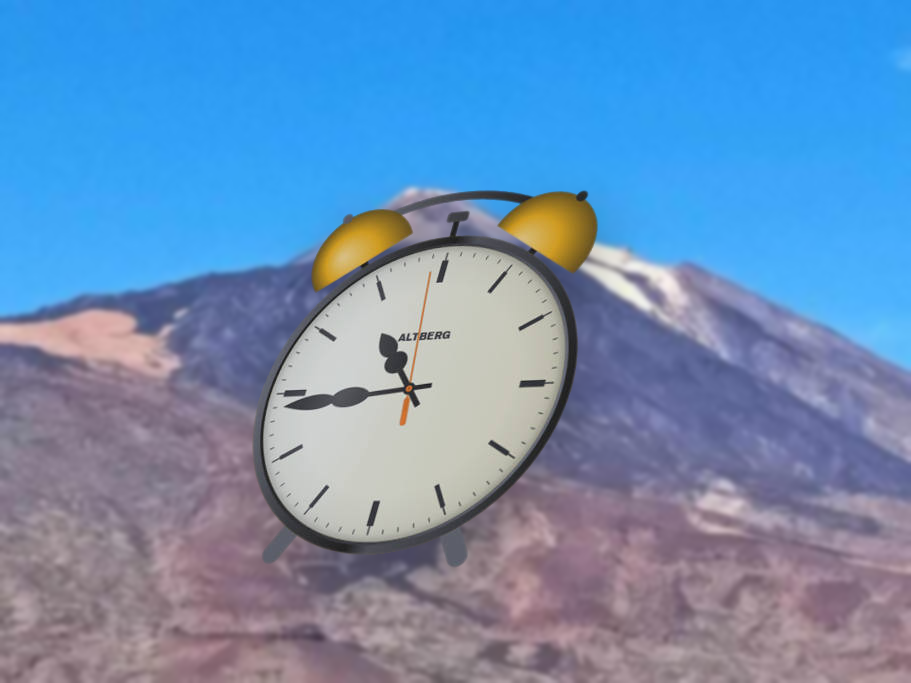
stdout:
h=10 m=43 s=59
